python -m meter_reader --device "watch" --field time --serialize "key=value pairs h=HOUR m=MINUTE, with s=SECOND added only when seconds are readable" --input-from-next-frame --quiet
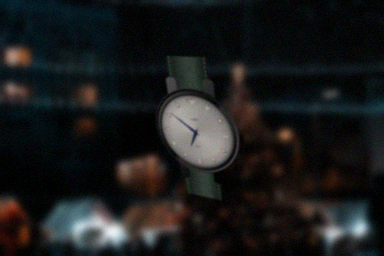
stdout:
h=6 m=51
